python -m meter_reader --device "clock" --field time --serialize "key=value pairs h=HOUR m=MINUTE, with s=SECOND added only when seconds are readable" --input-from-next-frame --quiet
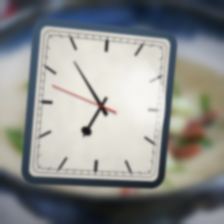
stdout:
h=6 m=53 s=48
